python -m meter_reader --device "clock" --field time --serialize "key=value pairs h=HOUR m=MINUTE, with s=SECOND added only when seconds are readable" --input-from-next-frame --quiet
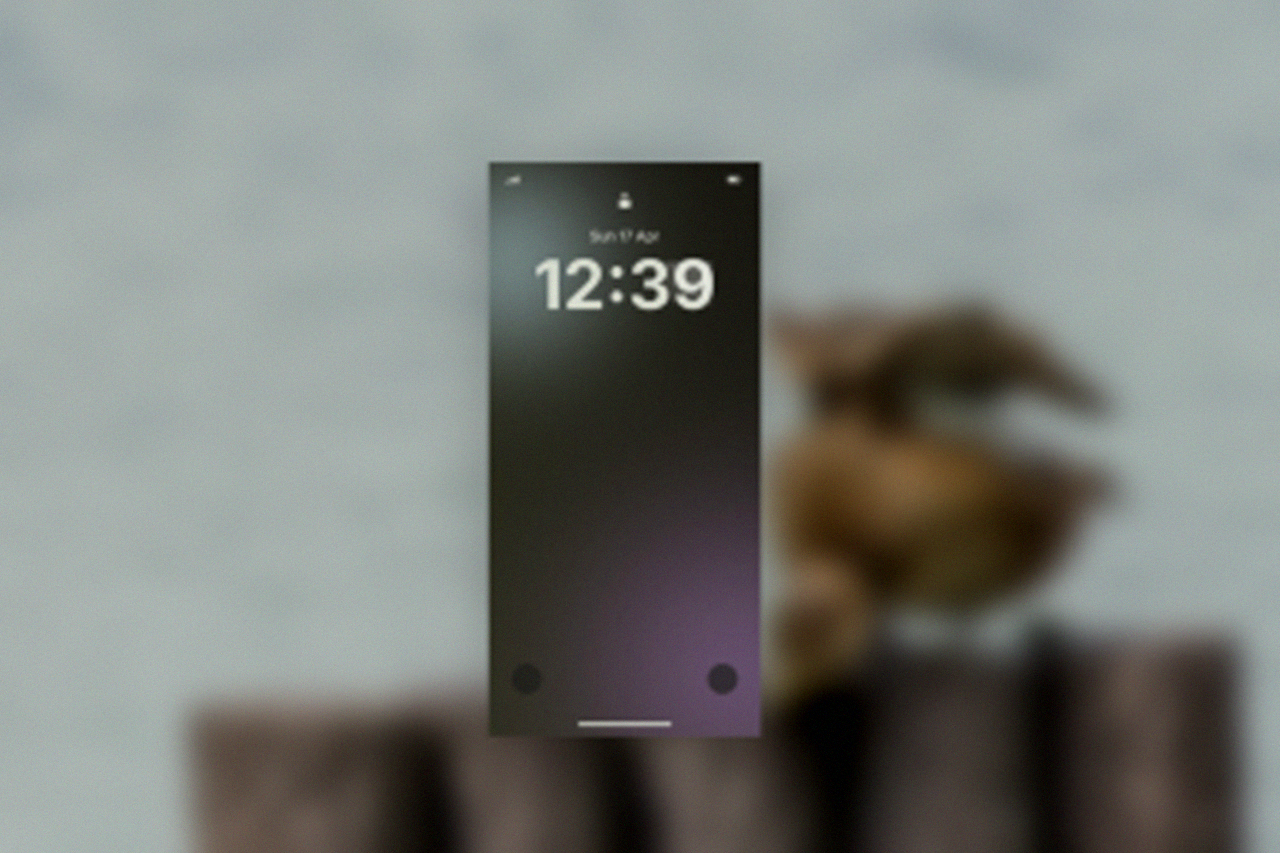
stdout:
h=12 m=39
